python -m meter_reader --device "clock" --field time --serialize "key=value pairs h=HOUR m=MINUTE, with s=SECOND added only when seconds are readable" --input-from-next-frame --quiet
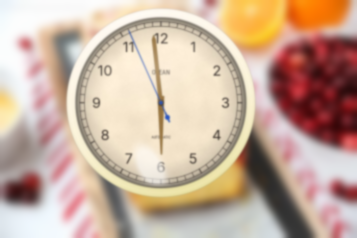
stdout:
h=5 m=58 s=56
